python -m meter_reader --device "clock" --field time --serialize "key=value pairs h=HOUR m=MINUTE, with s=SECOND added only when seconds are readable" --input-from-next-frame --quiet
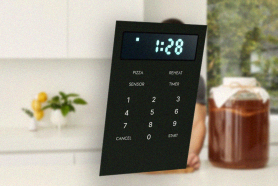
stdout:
h=1 m=28
